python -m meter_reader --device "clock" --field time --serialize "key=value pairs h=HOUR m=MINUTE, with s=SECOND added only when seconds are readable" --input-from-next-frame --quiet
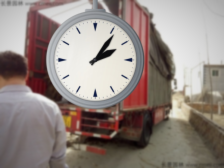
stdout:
h=2 m=6
